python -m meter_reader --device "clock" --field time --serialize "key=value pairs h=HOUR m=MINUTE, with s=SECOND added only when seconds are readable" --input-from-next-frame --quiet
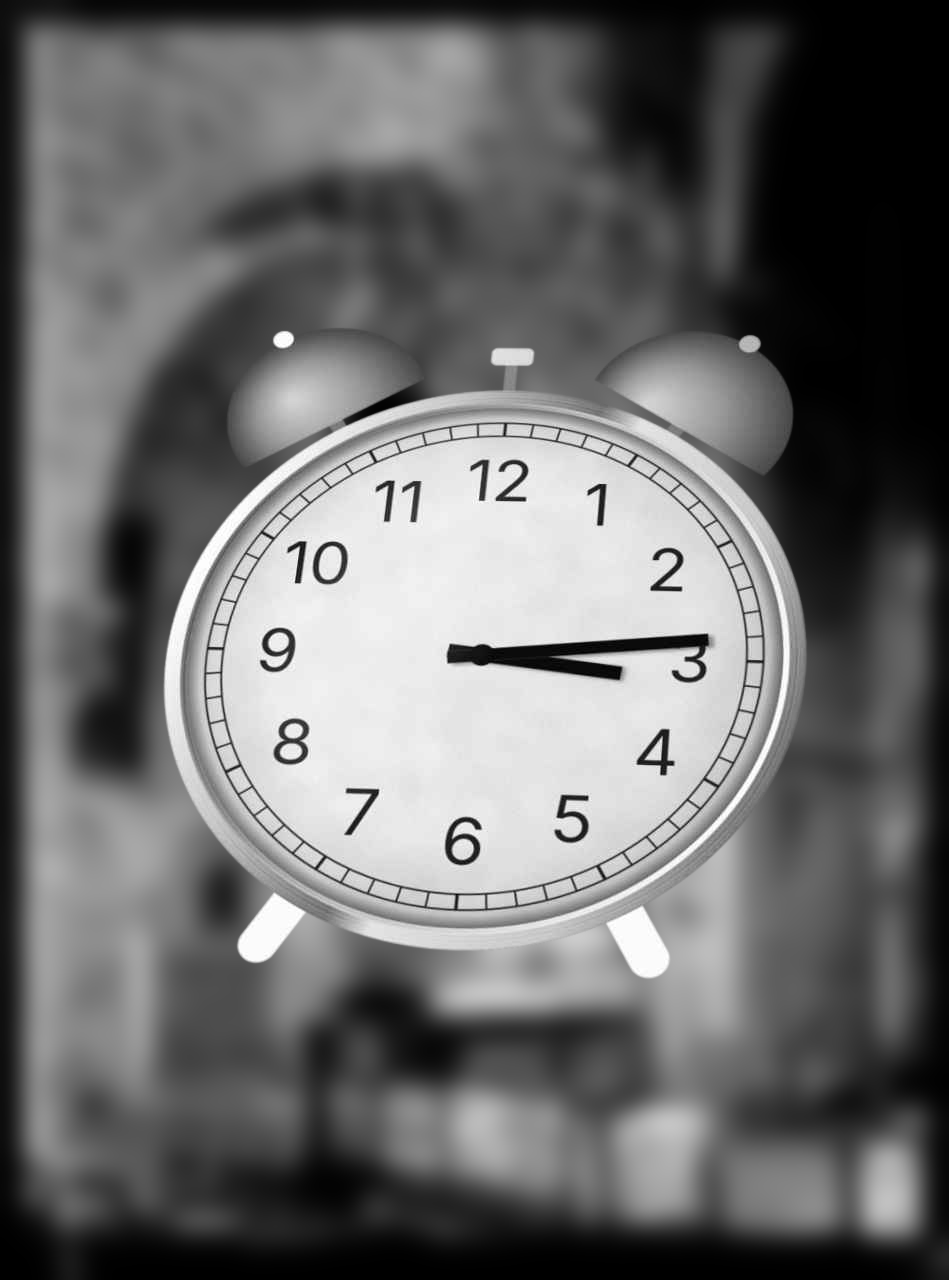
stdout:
h=3 m=14
